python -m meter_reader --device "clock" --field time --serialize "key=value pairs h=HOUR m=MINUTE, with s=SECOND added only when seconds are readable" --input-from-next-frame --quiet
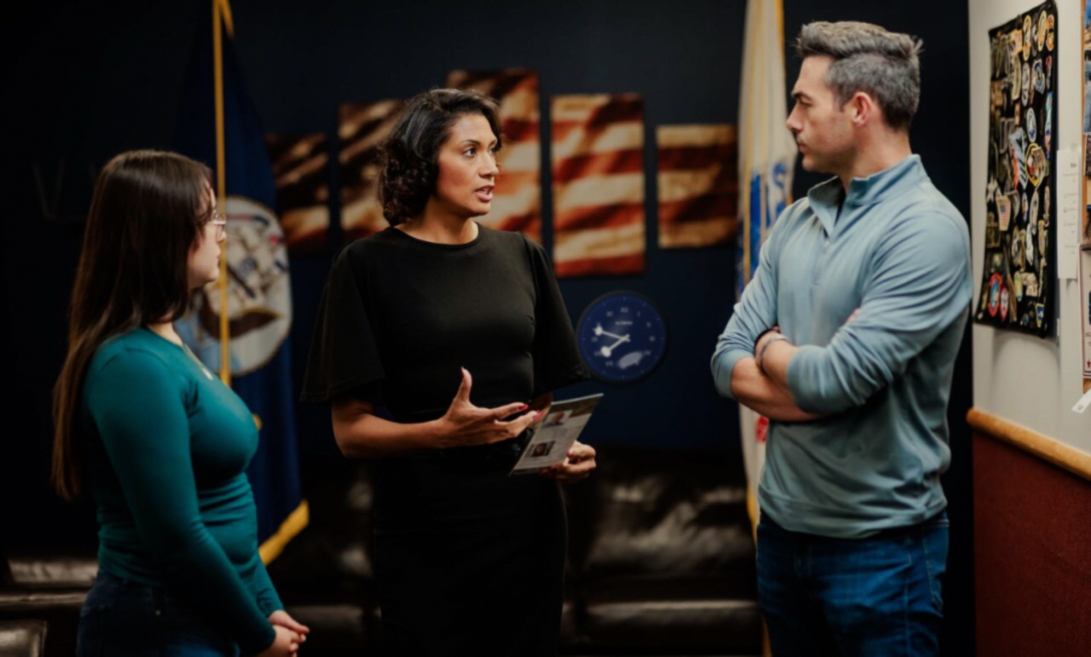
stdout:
h=7 m=48
